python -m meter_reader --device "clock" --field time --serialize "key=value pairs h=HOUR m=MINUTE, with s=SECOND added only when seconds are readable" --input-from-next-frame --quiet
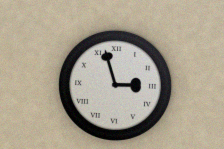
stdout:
h=2 m=57
